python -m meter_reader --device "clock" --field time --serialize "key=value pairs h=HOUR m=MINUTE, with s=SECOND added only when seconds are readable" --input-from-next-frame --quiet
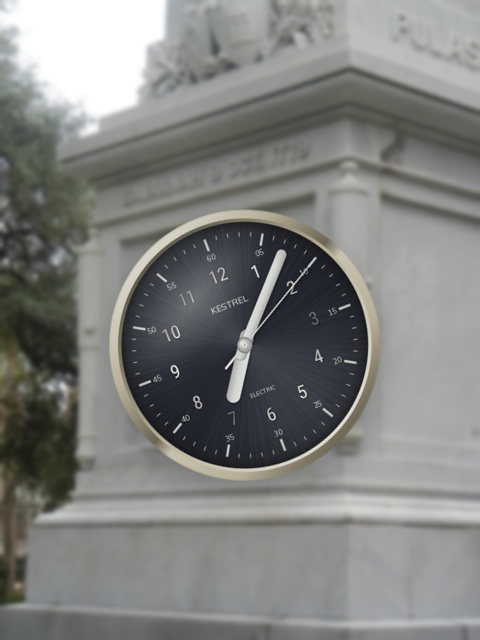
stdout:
h=7 m=7 s=10
